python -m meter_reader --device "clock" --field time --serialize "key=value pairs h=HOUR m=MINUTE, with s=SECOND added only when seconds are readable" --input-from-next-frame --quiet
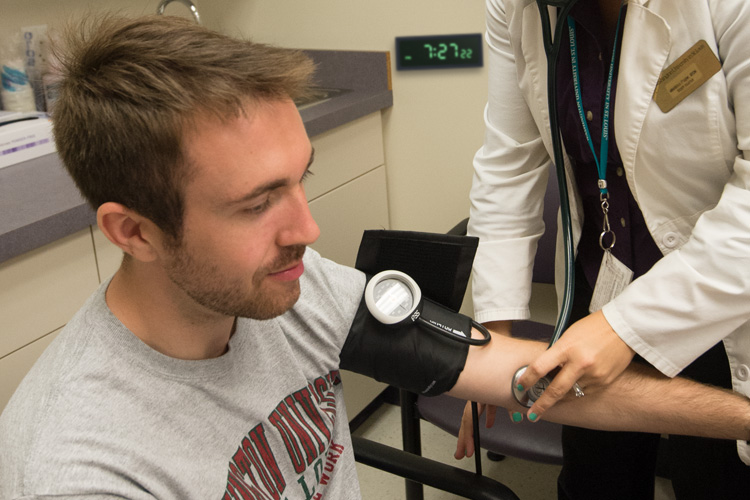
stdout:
h=7 m=27
